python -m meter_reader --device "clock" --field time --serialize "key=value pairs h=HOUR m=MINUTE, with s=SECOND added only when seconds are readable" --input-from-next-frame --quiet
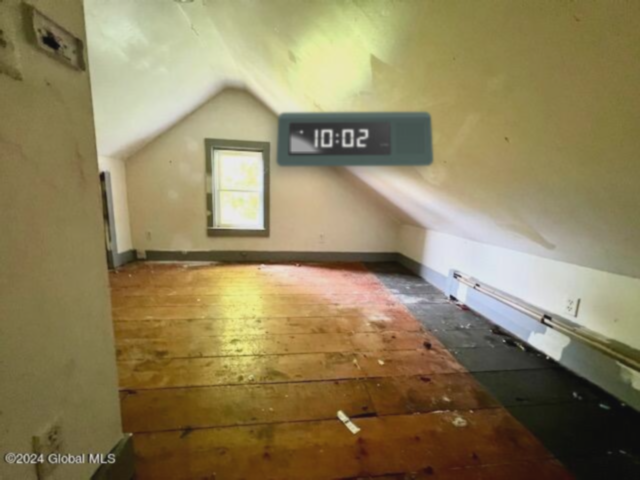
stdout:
h=10 m=2
